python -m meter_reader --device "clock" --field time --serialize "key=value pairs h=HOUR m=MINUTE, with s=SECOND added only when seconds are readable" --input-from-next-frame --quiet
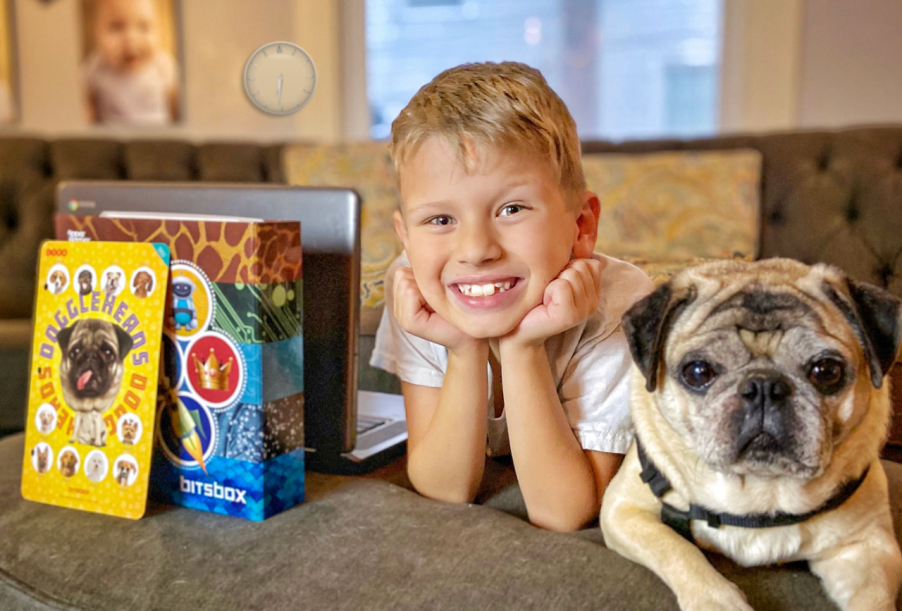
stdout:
h=6 m=31
